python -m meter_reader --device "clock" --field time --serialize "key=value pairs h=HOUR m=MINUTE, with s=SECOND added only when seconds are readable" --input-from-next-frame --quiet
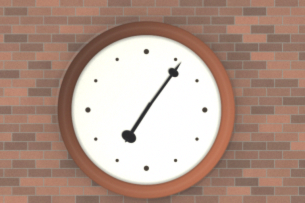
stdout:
h=7 m=6
